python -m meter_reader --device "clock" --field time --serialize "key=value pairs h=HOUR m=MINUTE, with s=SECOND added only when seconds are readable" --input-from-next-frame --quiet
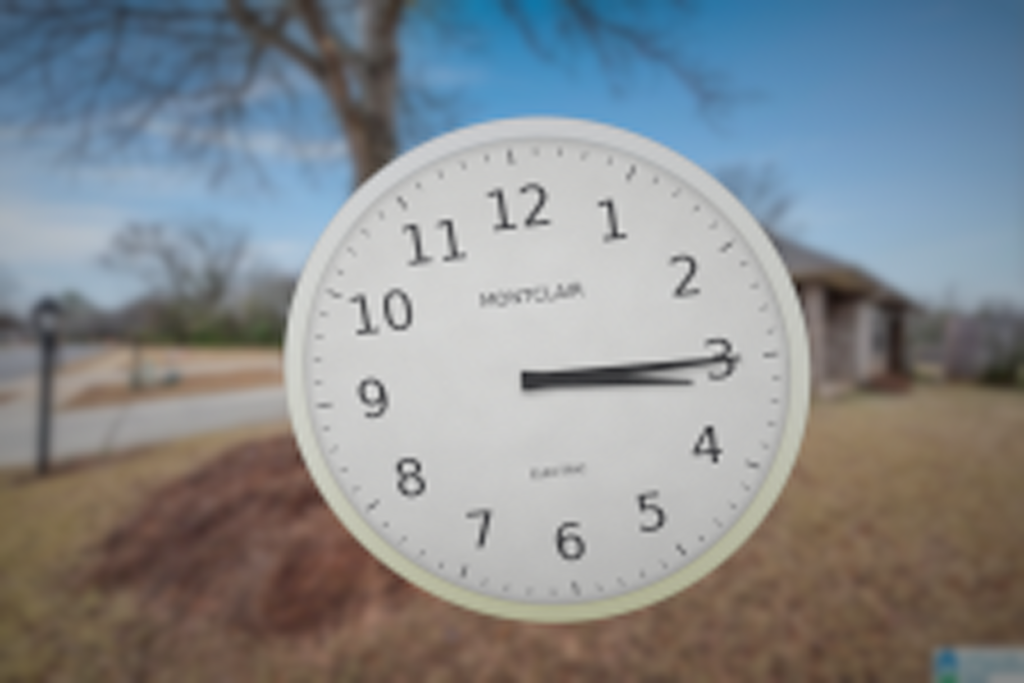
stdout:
h=3 m=15
